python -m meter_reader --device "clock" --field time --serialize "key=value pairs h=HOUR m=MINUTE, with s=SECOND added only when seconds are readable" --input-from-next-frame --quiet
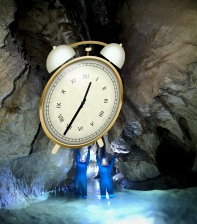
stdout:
h=12 m=35
